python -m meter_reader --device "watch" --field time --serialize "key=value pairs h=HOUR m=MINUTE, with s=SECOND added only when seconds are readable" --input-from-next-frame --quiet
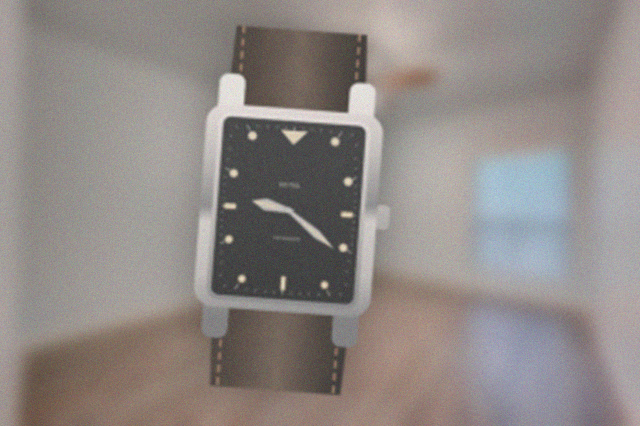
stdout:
h=9 m=21
